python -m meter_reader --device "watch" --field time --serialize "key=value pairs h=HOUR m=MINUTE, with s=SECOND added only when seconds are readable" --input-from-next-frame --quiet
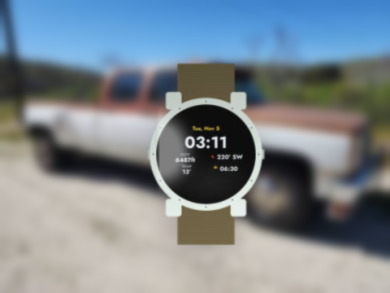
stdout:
h=3 m=11
